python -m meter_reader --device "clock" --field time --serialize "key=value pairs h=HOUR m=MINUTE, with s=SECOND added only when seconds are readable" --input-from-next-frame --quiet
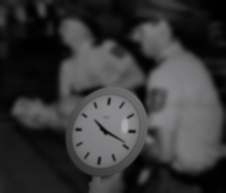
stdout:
h=10 m=19
